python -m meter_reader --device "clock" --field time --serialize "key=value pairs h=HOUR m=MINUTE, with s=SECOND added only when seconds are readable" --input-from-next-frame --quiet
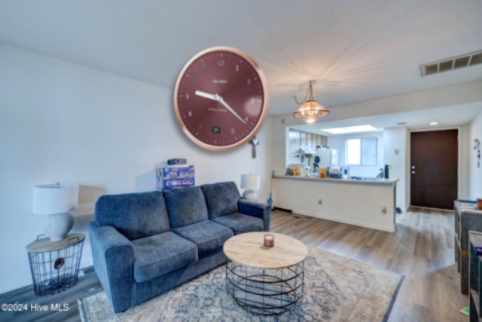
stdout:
h=9 m=21
